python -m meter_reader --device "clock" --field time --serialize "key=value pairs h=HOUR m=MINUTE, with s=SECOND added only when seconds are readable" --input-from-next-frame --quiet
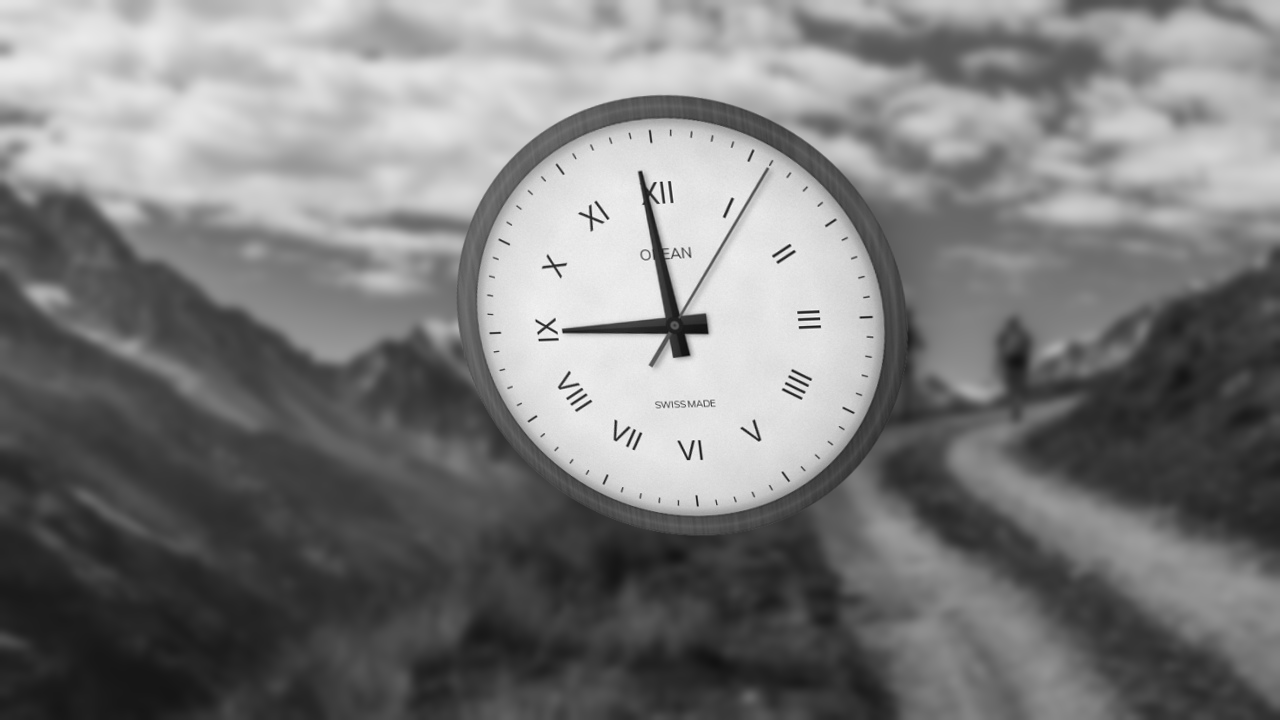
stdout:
h=8 m=59 s=6
